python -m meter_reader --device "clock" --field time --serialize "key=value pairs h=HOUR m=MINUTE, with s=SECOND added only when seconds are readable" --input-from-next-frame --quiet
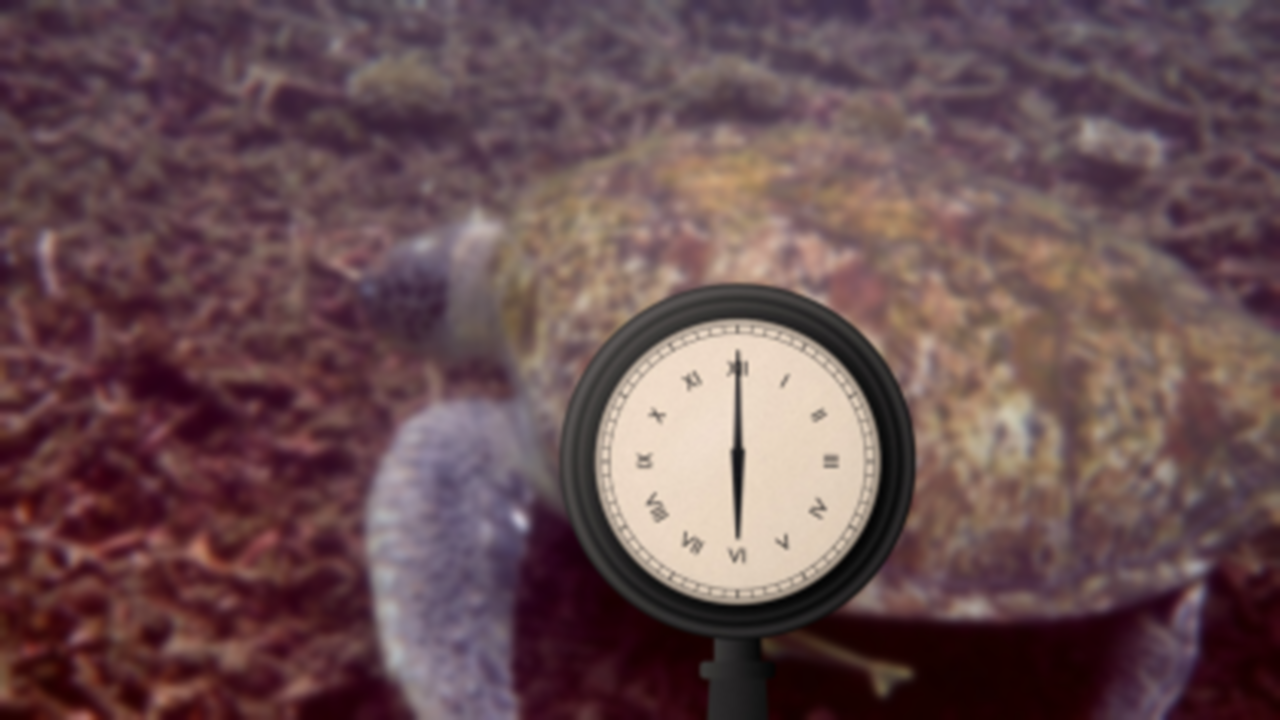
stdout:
h=6 m=0
